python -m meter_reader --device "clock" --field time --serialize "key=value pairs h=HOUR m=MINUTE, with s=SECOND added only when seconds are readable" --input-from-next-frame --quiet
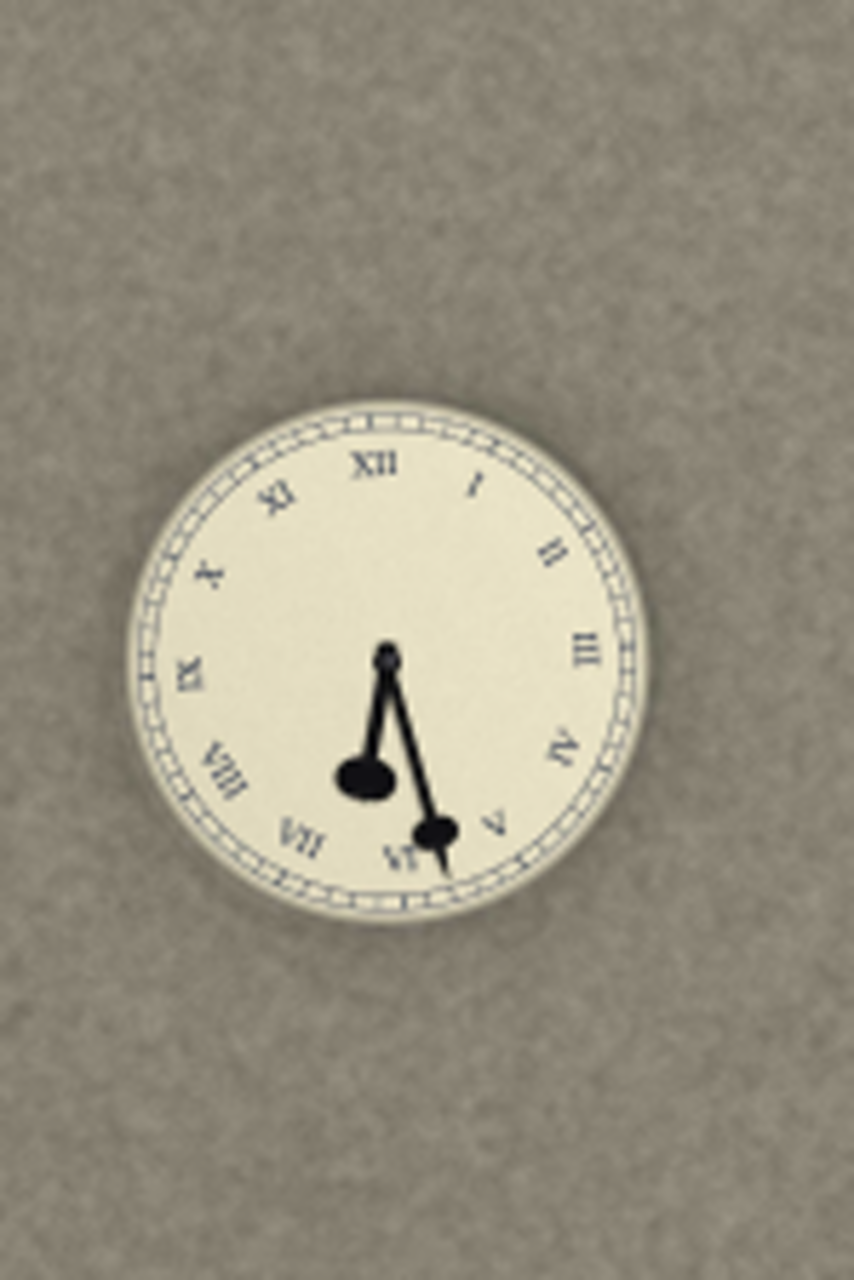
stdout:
h=6 m=28
